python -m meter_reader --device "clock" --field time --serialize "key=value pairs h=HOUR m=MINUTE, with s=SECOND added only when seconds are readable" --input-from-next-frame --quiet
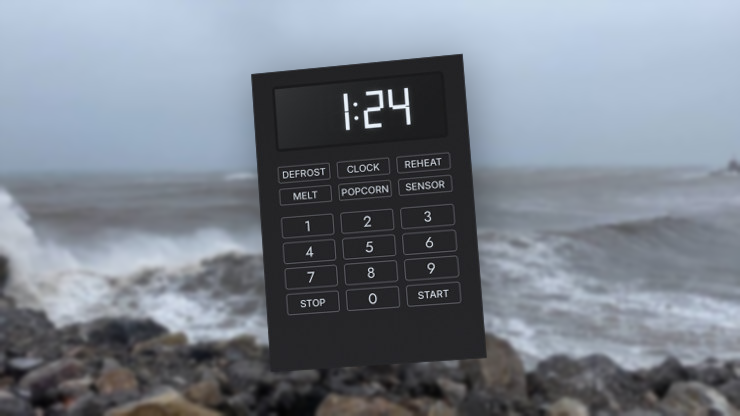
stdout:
h=1 m=24
